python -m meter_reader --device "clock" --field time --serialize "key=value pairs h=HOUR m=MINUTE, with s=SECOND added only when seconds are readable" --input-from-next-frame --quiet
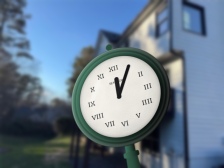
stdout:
h=12 m=5
